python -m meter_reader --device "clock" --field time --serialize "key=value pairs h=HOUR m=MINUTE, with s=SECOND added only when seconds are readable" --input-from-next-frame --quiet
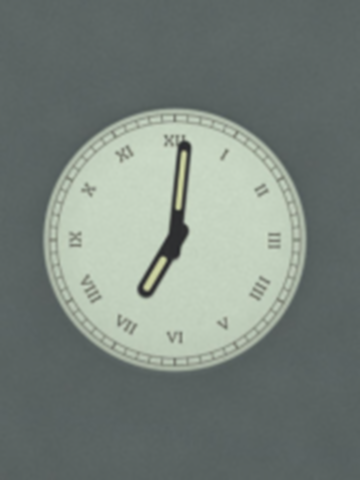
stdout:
h=7 m=1
